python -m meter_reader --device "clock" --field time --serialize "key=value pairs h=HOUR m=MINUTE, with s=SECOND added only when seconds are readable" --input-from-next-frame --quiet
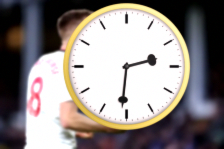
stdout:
h=2 m=31
